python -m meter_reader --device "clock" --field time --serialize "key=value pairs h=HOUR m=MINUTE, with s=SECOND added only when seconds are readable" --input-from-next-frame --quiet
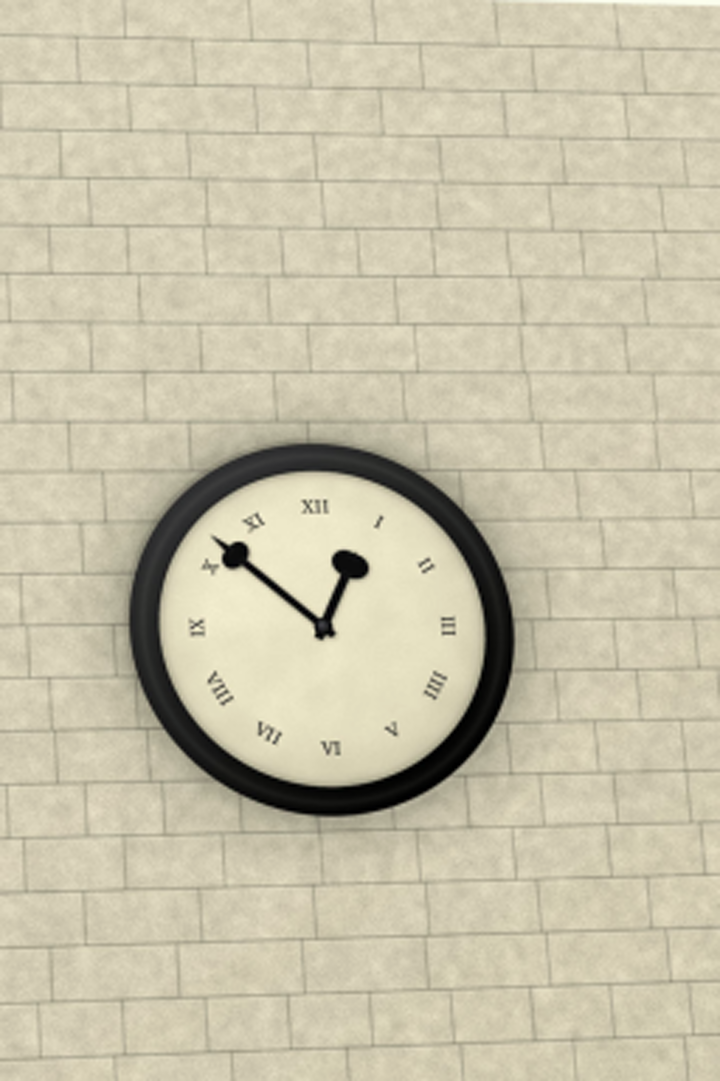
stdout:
h=12 m=52
